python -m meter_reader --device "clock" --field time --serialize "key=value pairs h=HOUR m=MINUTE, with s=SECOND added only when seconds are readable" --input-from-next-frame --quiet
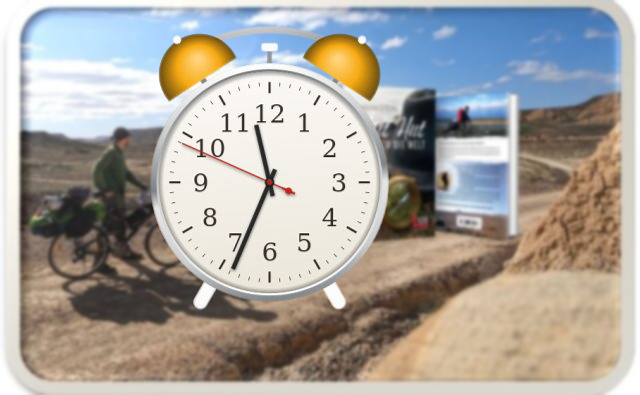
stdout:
h=11 m=33 s=49
